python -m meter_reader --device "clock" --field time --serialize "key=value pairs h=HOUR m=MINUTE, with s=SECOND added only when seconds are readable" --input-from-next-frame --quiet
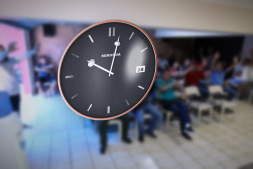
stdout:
h=10 m=2
